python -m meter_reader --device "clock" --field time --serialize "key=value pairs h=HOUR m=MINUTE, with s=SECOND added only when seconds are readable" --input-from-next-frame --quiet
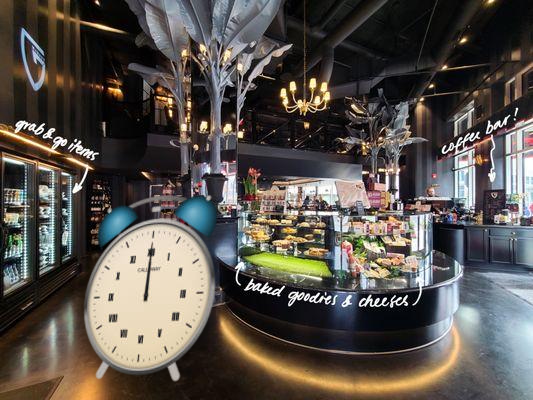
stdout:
h=12 m=0
